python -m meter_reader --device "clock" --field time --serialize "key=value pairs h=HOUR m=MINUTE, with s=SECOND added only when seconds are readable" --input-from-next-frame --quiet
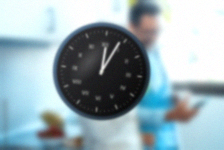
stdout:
h=12 m=4
